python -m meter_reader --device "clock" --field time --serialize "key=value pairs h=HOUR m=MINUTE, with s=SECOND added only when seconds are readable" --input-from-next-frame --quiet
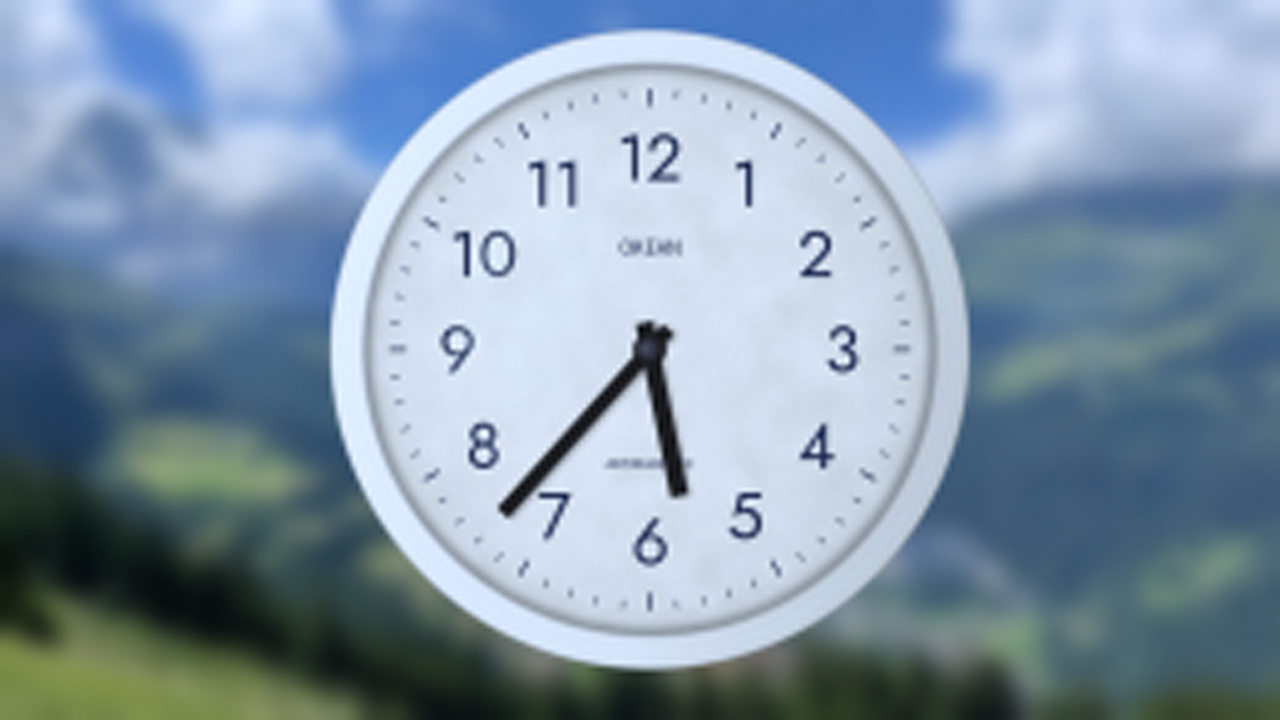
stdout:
h=5 m=37
